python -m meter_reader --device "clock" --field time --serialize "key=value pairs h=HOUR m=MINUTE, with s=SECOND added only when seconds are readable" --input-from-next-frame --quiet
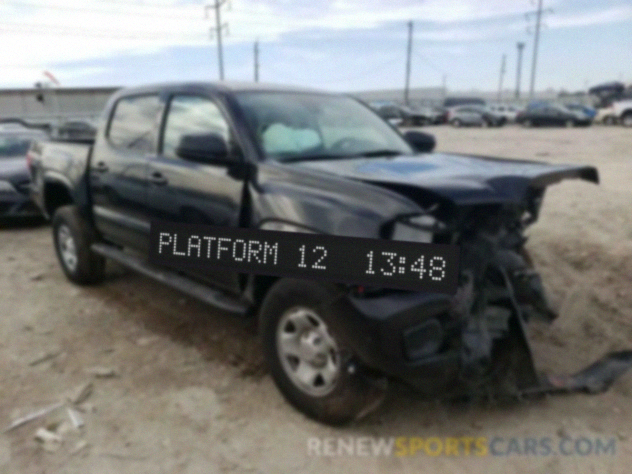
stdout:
h=13 m=48
